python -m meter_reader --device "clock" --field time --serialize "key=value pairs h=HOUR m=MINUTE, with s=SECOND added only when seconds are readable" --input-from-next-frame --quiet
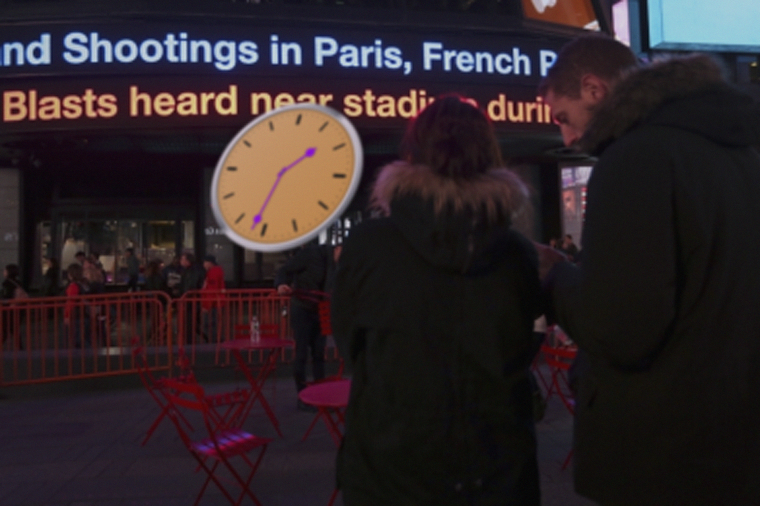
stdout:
h=1 m=32
